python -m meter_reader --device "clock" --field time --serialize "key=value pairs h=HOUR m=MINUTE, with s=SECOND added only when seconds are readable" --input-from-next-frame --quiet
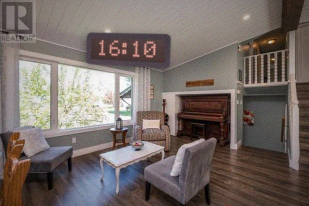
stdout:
h=16 m=10
